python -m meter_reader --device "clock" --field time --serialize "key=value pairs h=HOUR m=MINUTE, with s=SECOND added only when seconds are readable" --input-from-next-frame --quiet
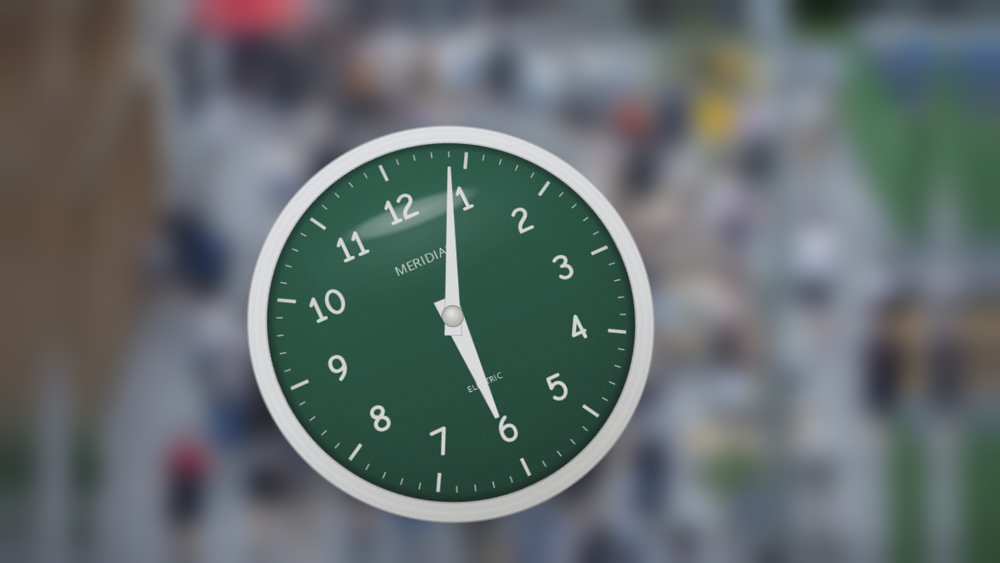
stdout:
h=6 m=4
